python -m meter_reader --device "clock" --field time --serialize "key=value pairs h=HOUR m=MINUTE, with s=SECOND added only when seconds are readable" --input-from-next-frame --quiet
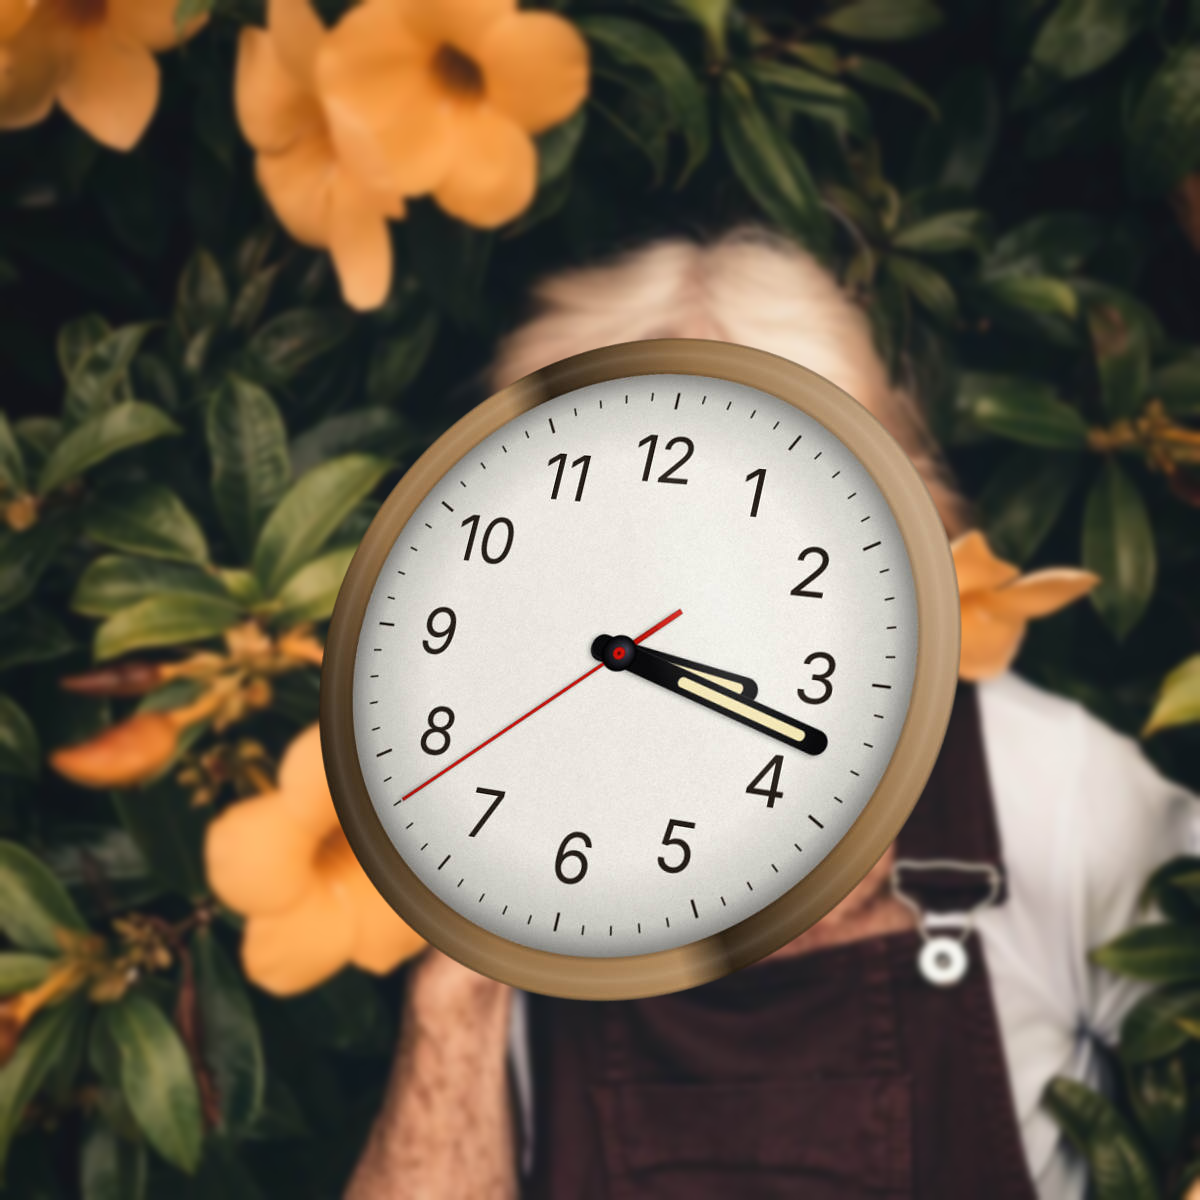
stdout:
h=3 m=17 s=38
